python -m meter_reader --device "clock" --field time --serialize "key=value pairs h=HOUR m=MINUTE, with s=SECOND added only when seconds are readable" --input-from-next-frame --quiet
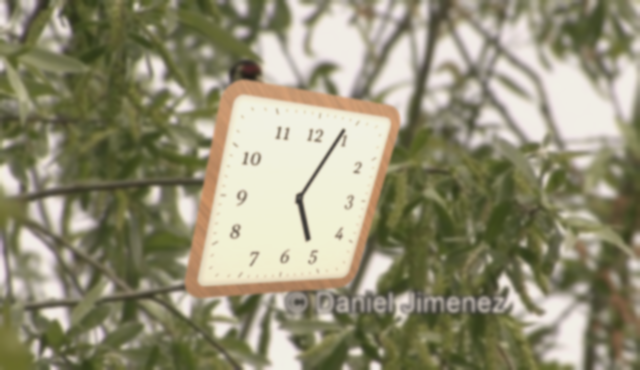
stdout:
h=5 m=4
